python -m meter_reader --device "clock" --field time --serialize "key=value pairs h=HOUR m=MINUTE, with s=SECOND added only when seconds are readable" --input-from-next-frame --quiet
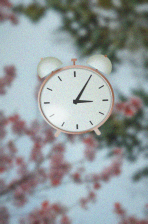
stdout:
h=3 m=5
